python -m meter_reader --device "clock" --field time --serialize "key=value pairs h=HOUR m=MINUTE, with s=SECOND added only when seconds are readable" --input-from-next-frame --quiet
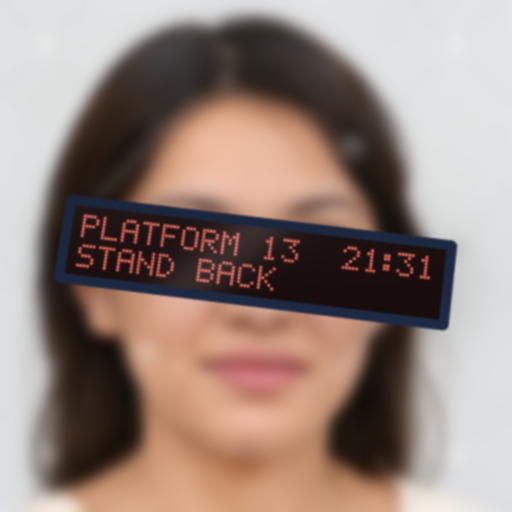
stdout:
h=21 m=31
